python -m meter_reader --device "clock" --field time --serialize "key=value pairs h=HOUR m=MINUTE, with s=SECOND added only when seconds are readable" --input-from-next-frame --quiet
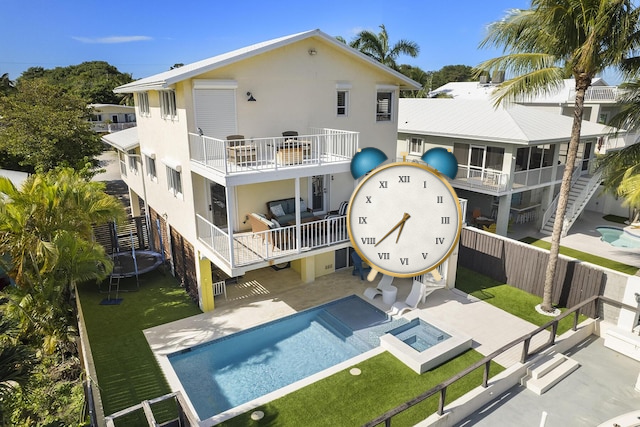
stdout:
h=6 m=38
